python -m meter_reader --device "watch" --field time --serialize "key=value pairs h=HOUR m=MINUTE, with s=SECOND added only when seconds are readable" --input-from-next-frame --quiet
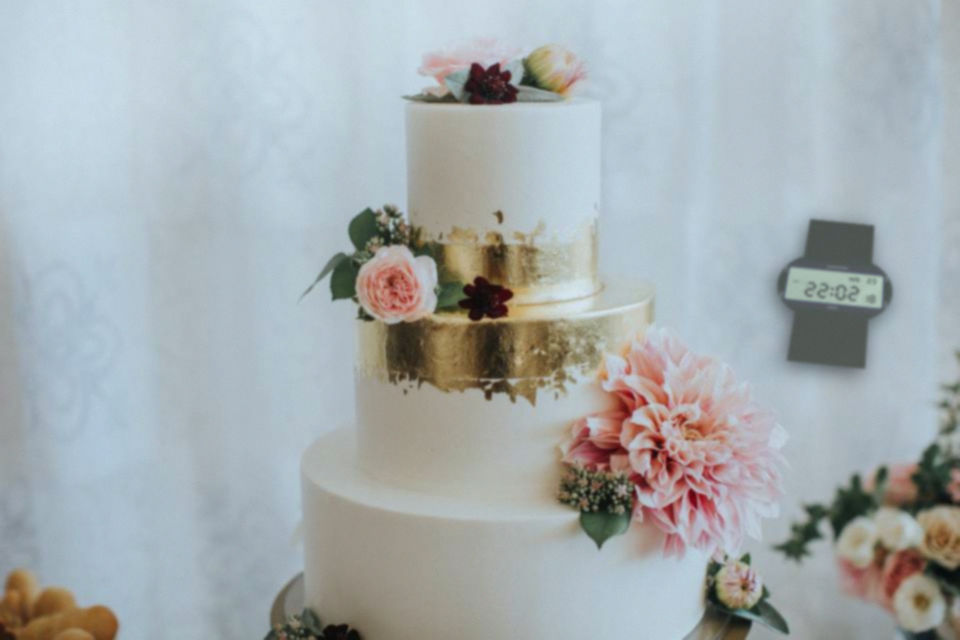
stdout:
h=22 m=2
